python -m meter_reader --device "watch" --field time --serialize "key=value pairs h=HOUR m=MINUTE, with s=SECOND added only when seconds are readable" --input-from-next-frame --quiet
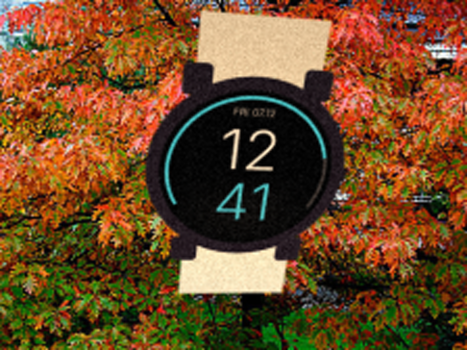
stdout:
h=12 m=41
